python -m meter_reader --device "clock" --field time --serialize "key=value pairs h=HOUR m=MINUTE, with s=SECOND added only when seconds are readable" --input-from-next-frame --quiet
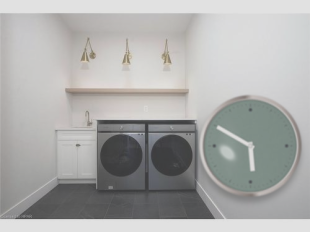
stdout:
h=5 m=50
